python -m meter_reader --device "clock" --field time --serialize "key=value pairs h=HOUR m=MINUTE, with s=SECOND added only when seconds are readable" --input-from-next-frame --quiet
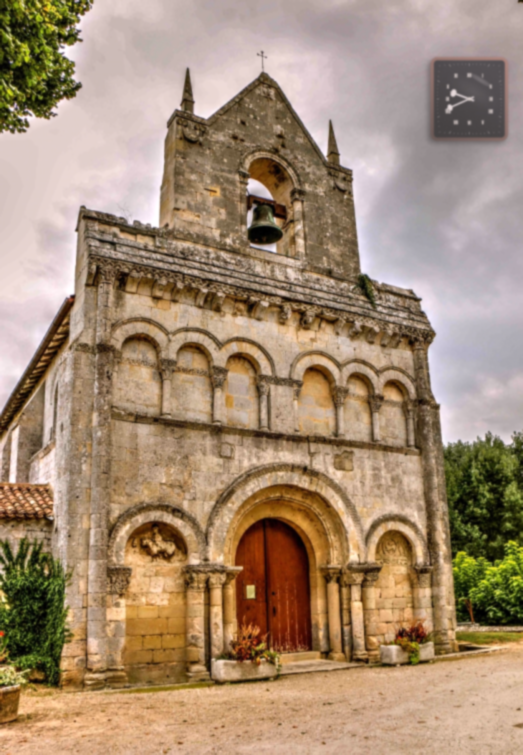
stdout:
h=9 m=41
